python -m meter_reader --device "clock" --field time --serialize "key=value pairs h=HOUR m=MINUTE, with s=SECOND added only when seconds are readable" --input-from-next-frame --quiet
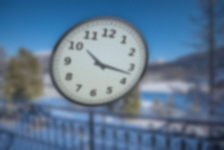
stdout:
h=10 m=17
